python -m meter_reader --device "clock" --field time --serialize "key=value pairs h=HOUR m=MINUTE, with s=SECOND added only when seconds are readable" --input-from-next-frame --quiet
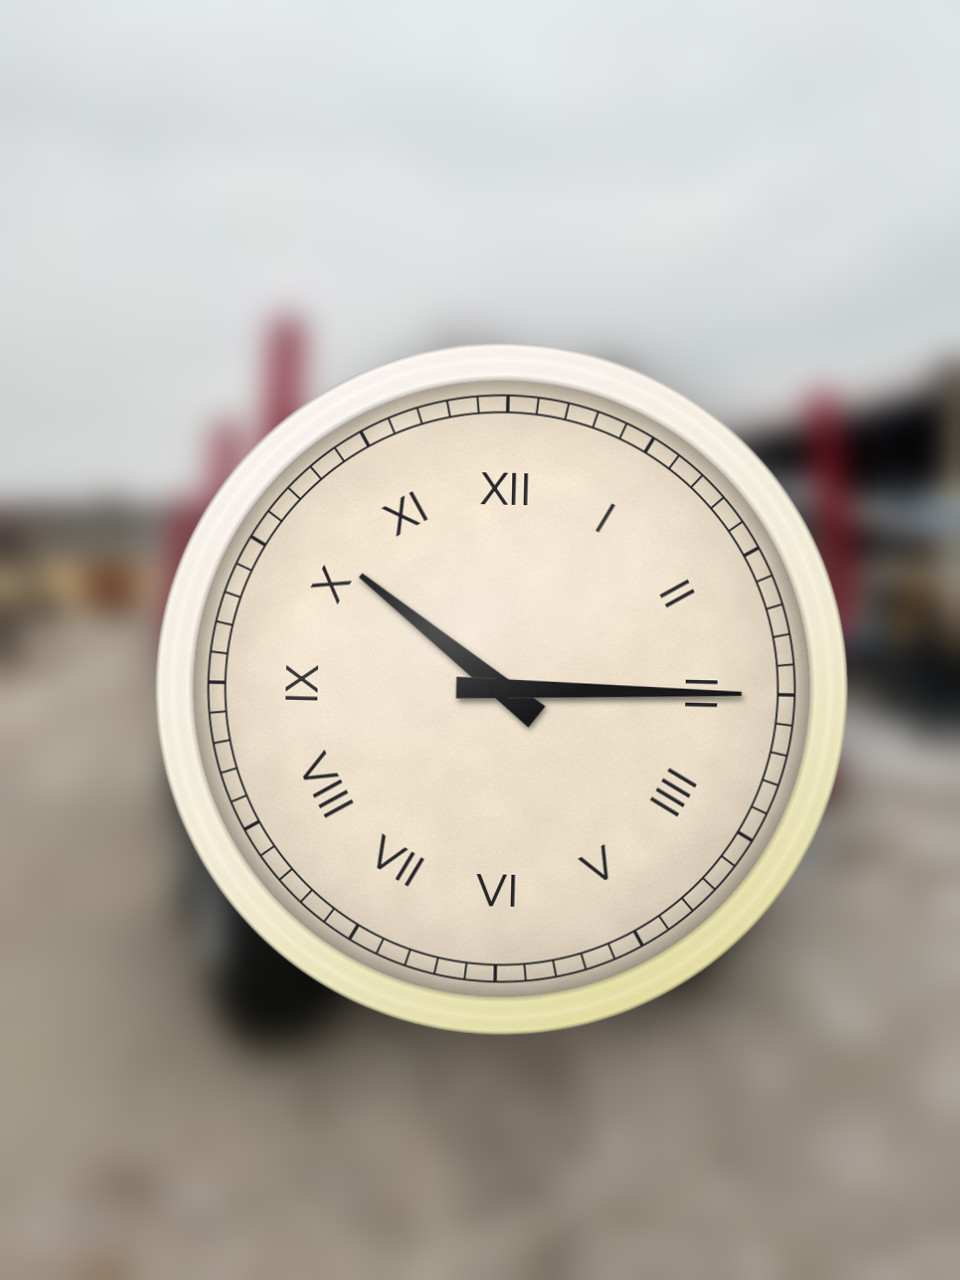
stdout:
h=10 m=15
